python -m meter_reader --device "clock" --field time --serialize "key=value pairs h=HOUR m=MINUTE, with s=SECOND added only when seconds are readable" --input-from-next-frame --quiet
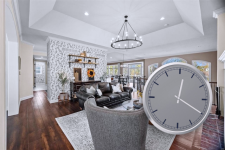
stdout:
h=12 m=20
